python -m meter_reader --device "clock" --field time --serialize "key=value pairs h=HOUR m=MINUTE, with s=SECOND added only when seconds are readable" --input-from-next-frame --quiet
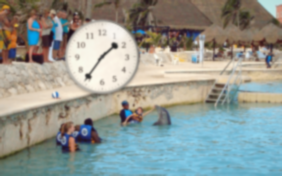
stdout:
h=1 m=36
